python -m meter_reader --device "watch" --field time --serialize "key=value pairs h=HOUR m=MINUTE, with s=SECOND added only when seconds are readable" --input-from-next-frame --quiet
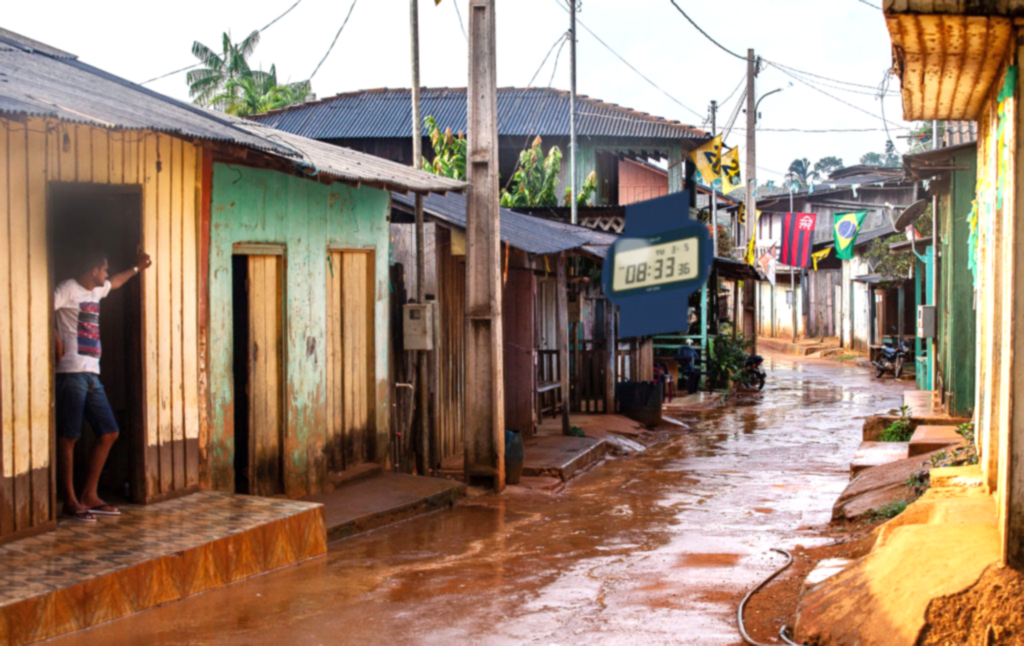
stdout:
h=8 m=33
